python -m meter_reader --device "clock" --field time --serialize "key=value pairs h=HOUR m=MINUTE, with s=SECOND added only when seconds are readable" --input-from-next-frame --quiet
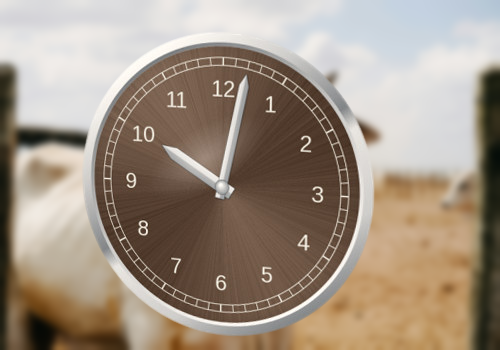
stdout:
h=10 m=2
